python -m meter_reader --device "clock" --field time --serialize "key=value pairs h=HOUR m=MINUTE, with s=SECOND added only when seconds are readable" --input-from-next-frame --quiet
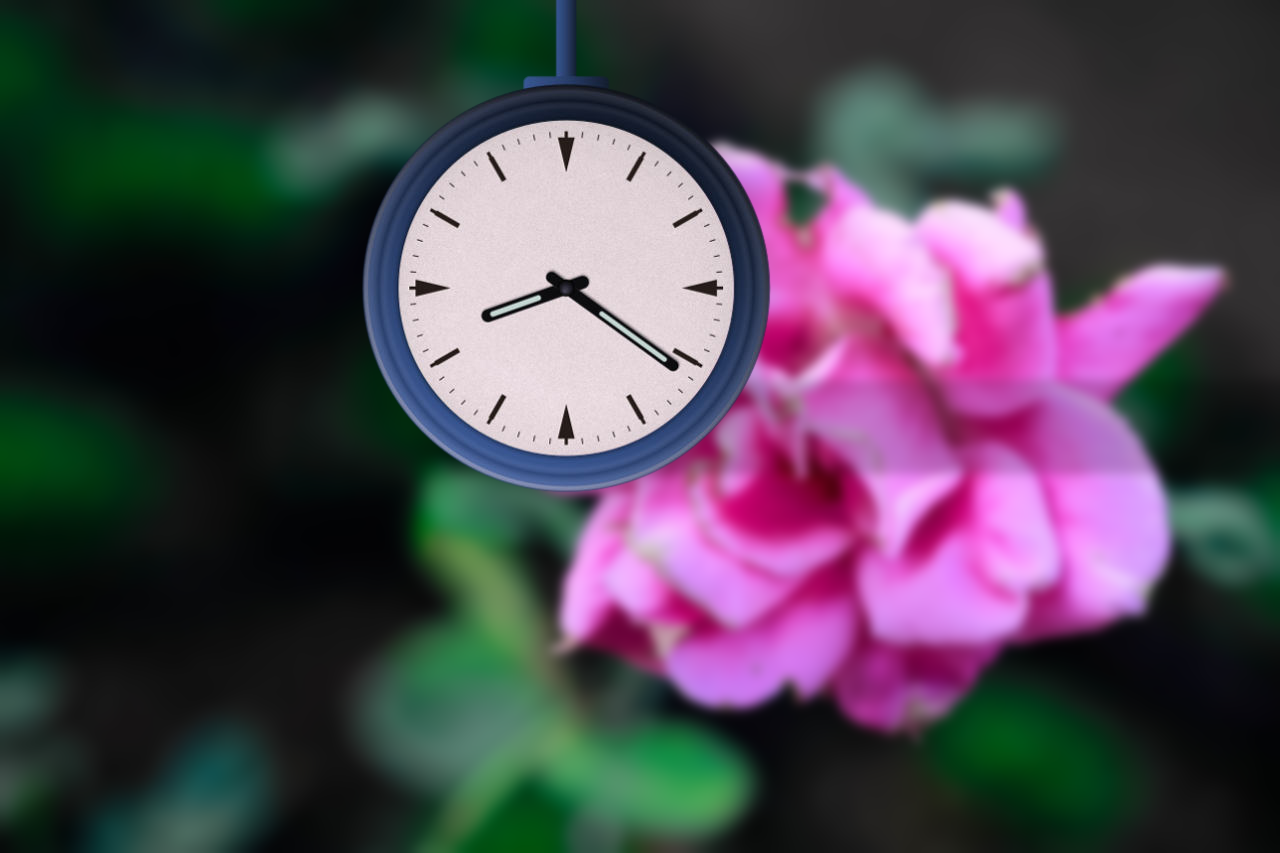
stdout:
h=8 m=21
